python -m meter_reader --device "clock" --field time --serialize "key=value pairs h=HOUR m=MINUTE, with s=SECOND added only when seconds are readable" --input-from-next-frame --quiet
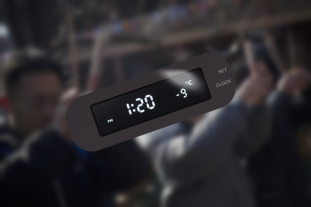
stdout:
h=1 m=20
